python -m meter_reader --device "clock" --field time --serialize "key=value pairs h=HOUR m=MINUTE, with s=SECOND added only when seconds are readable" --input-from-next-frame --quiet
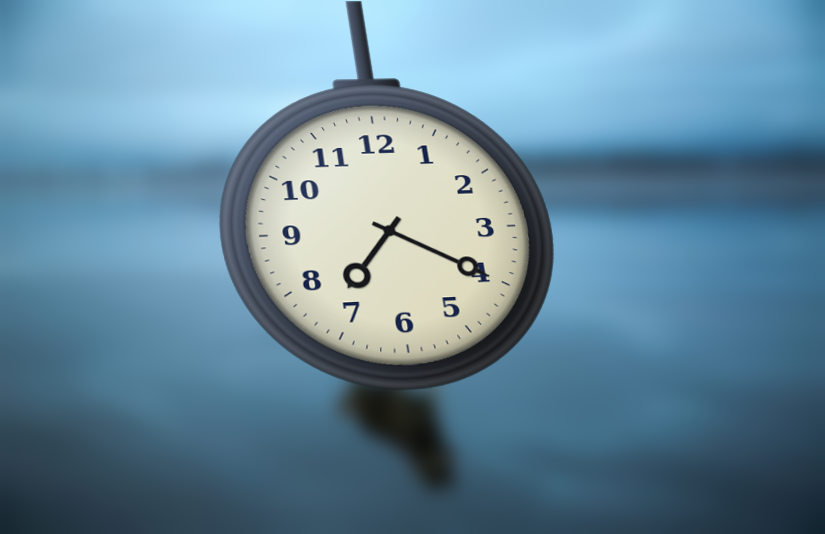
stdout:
h=7 m=20
